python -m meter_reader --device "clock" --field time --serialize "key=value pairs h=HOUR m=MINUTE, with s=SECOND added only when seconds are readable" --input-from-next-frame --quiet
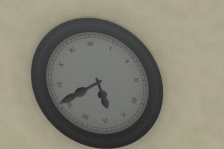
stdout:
h=5 m=41
